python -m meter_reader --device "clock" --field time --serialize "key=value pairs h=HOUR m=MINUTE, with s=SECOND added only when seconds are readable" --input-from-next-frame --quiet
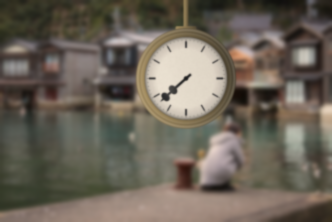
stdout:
h=7 m=38
